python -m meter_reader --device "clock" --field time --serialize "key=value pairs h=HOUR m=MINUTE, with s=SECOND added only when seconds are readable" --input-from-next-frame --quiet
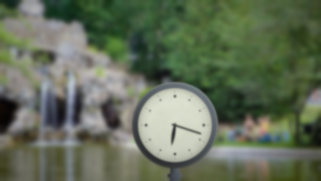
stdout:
h=6 m=18
